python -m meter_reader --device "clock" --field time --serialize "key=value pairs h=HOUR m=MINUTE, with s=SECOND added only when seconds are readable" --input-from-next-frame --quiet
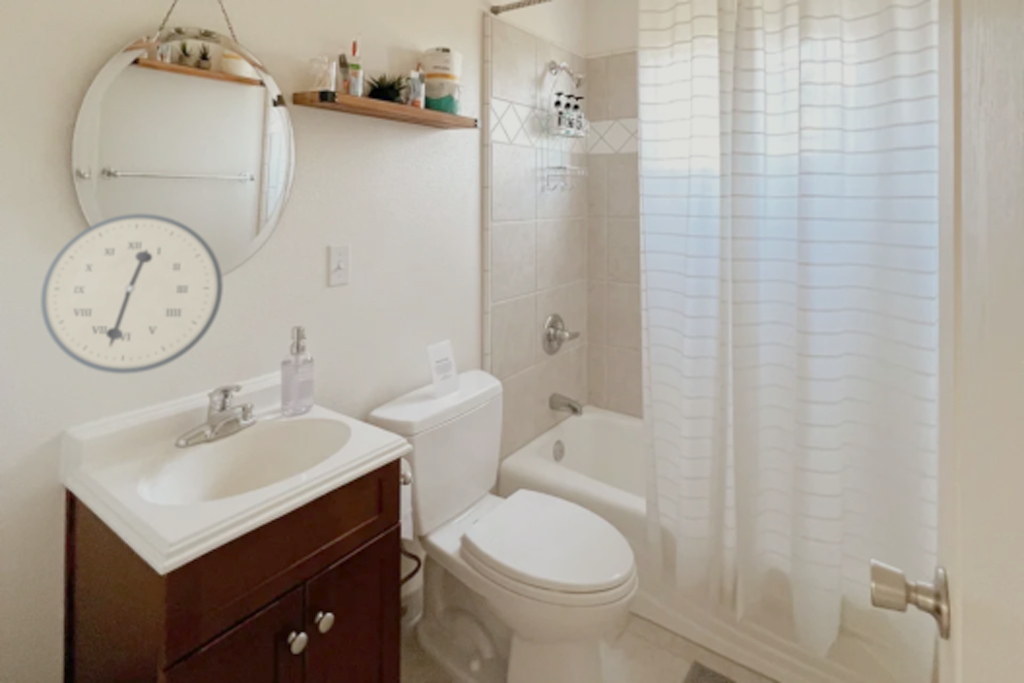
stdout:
h=12 m=32
